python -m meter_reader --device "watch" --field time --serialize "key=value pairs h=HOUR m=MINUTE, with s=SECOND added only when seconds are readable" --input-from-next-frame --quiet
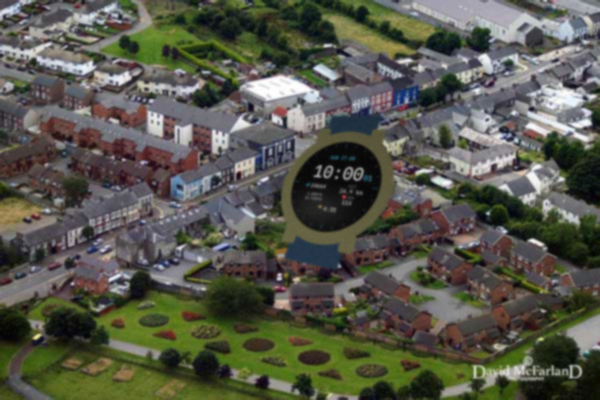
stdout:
h=10 m=0
